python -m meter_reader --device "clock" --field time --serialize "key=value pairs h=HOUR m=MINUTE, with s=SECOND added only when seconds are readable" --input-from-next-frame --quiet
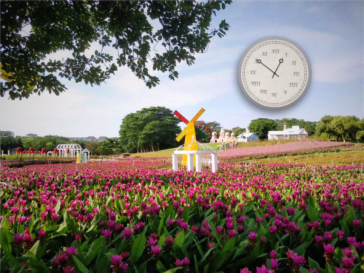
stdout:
h=12 m=51
